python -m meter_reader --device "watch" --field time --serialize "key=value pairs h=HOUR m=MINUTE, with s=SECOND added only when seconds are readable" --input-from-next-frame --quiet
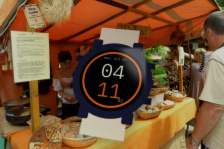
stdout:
h=4 m=11
